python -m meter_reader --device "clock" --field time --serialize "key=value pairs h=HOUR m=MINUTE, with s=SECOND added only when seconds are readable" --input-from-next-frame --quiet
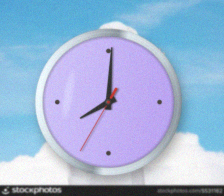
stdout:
h=8 m=0 s=35
